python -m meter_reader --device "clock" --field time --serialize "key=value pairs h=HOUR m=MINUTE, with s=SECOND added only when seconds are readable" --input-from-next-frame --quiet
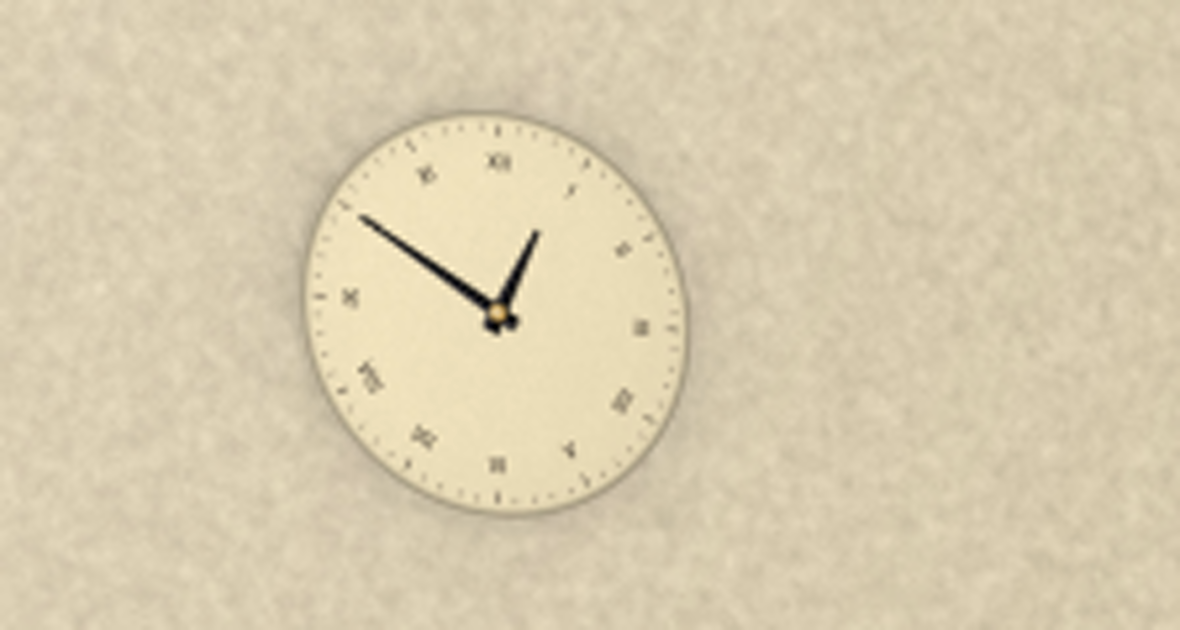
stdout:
h=12 m=50
